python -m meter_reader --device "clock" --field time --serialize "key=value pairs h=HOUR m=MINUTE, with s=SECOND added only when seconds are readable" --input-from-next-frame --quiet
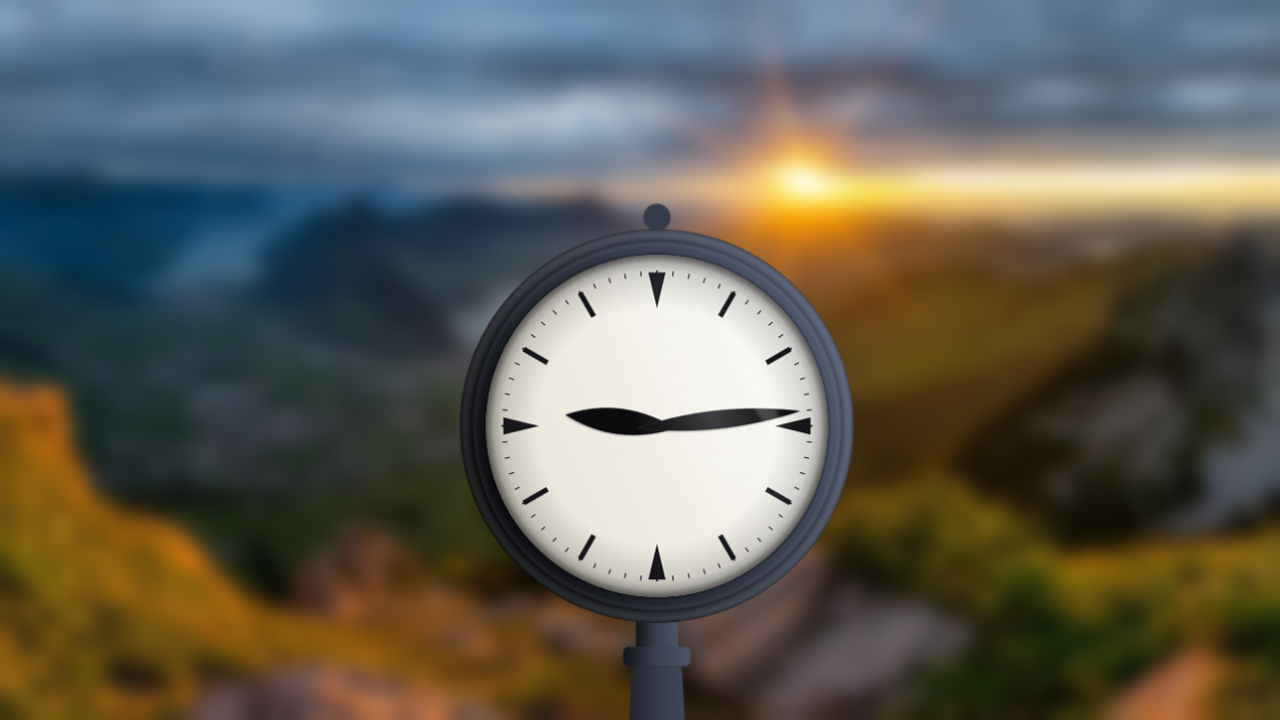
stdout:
h=9 m=14
